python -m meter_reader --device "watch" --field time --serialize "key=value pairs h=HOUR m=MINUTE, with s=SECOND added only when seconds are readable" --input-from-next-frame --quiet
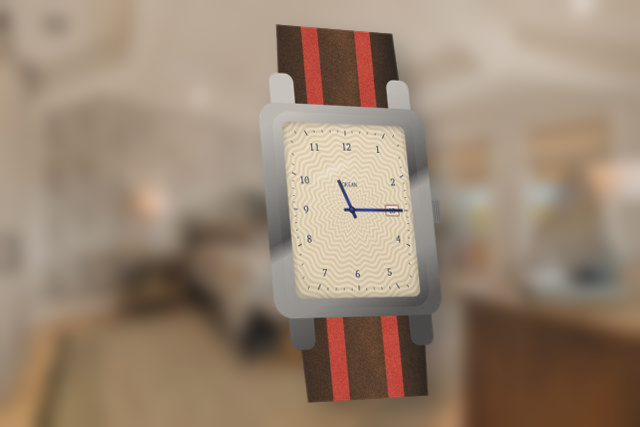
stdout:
h=11 m=15
